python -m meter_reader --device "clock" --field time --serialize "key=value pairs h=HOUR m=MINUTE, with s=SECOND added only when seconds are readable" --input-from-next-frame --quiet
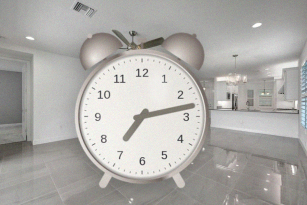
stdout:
h=7 m=13
